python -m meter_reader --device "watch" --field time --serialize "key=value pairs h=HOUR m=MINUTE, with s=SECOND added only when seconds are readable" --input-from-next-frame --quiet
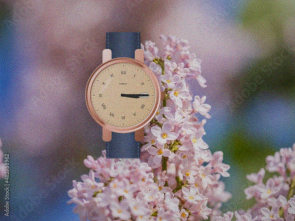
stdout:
h=3 m=15
